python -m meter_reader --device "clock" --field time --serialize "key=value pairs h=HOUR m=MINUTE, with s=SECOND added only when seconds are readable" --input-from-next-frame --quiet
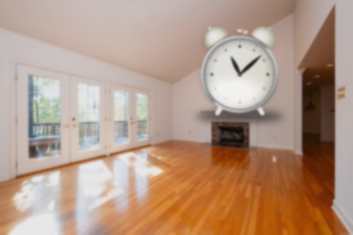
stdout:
h=11 m=8
